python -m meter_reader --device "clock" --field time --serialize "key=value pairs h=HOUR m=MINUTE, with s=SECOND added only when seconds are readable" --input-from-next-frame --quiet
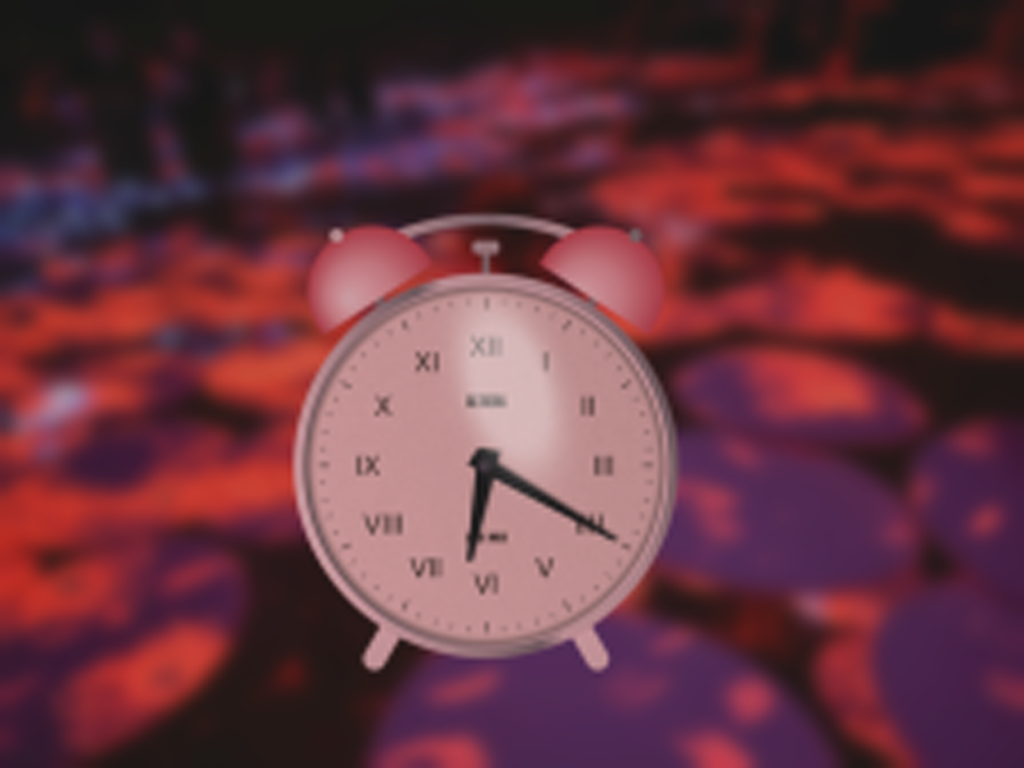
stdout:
h=6 m=20
